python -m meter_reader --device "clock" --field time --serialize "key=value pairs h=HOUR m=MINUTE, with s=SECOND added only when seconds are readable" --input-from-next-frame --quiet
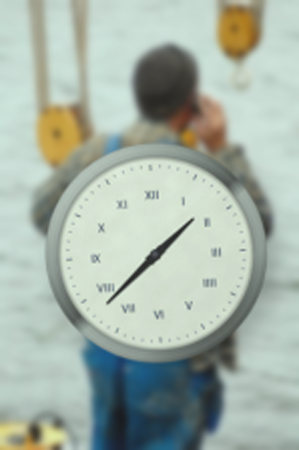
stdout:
h=1 m=38
